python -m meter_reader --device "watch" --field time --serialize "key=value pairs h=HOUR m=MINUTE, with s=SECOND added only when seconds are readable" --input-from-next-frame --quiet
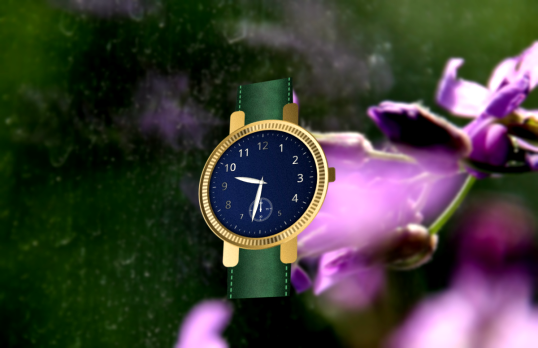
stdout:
h=9 m=32
